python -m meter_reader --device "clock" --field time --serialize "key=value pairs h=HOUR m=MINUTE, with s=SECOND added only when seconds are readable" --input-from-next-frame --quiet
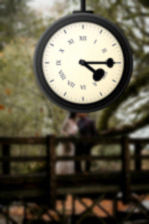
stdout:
h=4 m=15
